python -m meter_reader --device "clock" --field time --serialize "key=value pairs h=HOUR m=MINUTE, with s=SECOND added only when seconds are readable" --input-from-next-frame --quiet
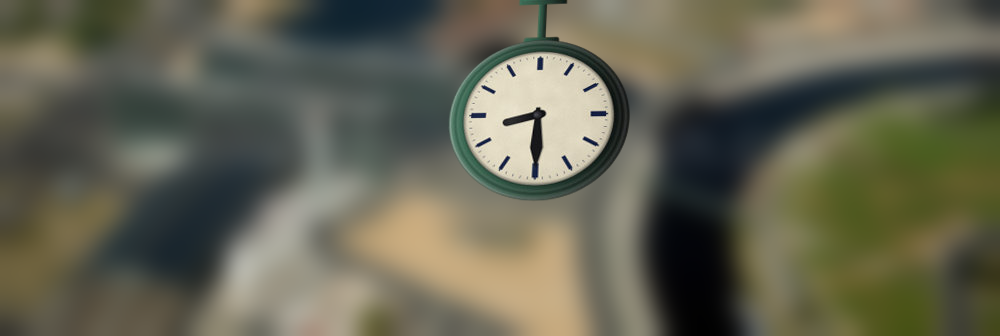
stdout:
h=8 m=30
